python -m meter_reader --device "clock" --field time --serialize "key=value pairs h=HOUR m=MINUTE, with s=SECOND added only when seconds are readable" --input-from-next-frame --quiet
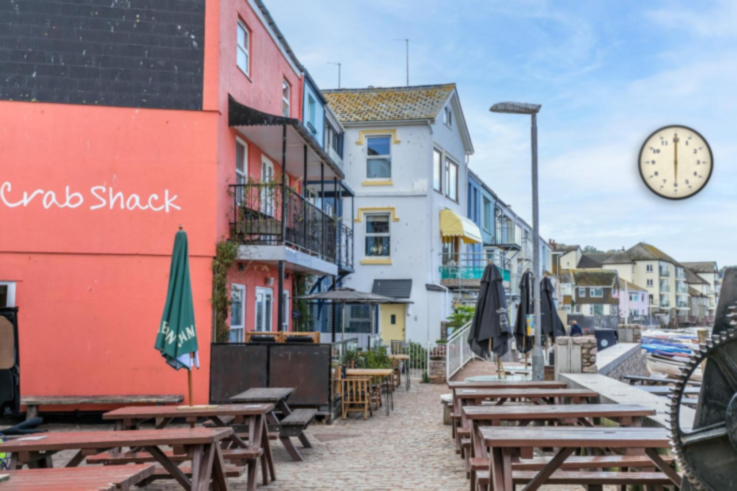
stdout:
h=6 m=0
